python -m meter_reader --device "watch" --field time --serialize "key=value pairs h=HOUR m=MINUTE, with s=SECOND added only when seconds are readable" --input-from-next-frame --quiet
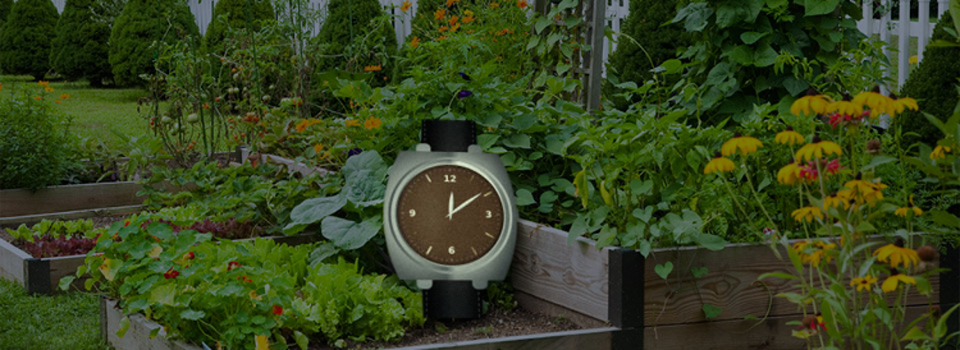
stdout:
h=12 m=9
